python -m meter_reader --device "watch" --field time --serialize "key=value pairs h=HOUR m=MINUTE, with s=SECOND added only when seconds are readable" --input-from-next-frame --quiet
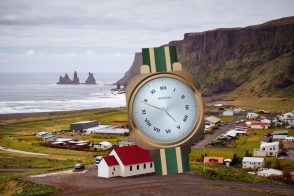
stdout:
h=4 m=49
